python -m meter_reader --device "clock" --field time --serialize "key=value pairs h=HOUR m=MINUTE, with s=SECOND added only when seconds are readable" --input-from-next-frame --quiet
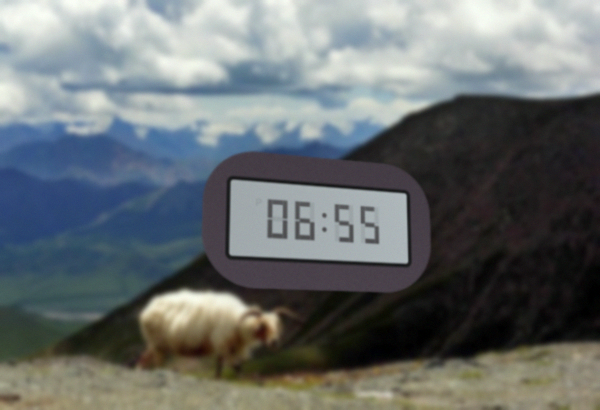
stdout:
h=6 m=55
